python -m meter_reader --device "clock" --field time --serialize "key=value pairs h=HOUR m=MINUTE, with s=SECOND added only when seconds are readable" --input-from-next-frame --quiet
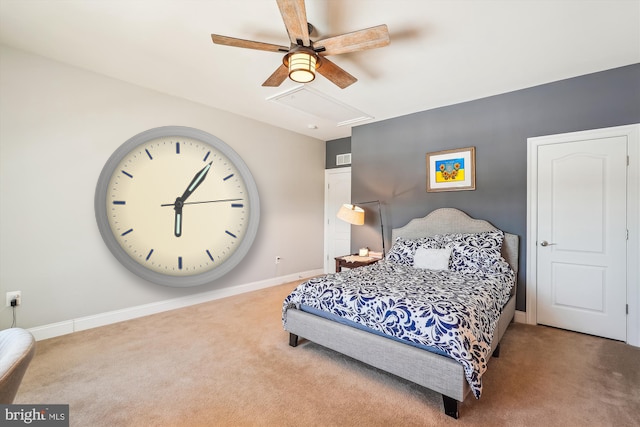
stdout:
h=6 m=6 s=14
